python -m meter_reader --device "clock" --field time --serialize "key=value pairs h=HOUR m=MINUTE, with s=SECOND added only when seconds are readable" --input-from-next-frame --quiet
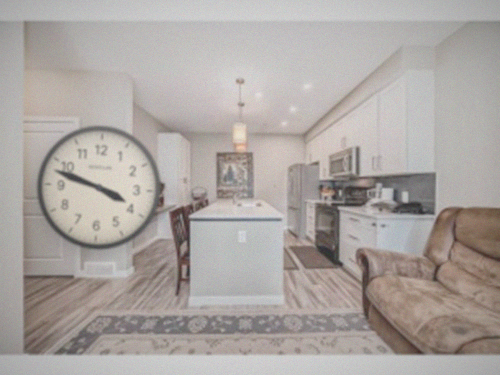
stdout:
h=3 m=48
